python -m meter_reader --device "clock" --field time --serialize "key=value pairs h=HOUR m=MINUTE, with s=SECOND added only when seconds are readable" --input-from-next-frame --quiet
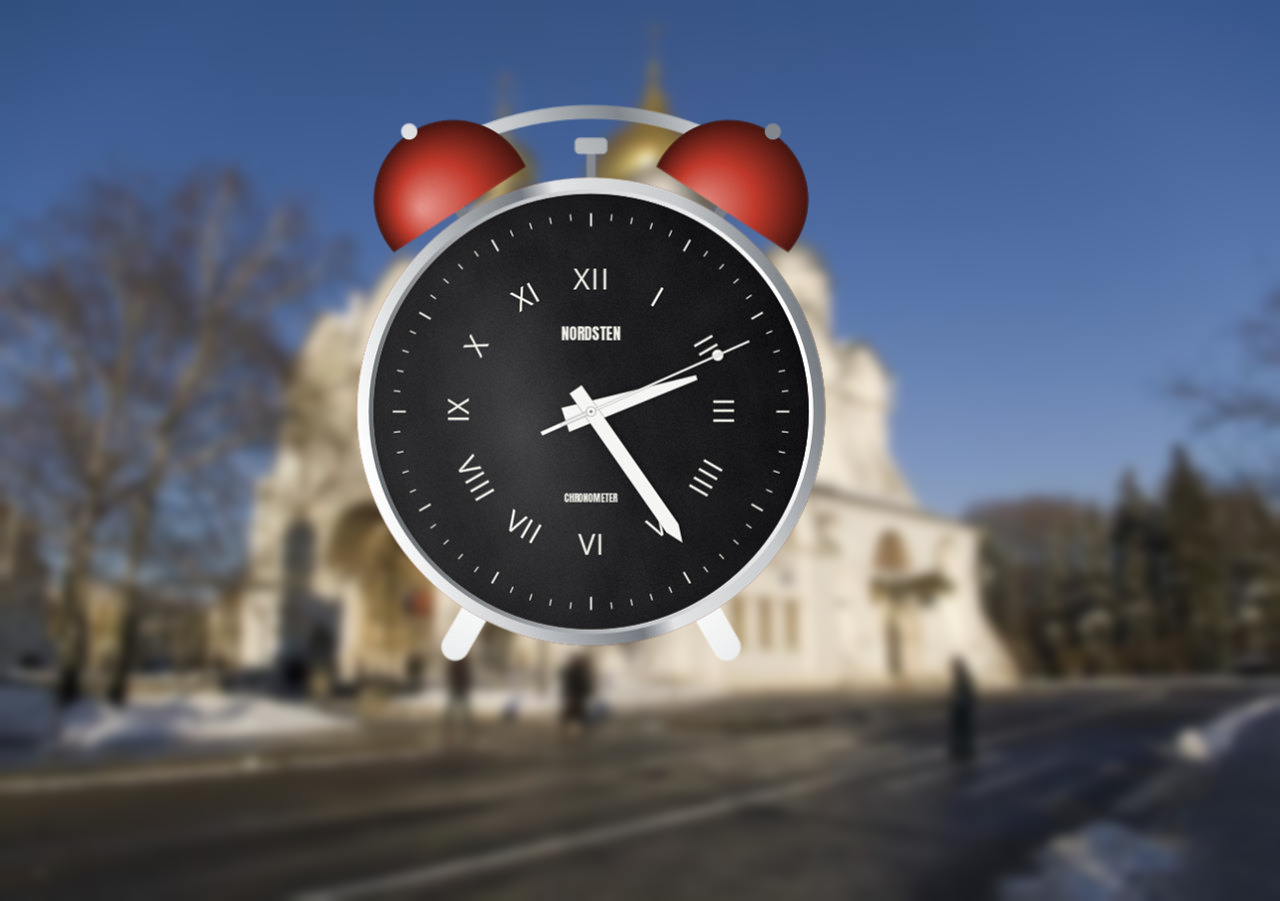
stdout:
h=2 m=24 s=11
